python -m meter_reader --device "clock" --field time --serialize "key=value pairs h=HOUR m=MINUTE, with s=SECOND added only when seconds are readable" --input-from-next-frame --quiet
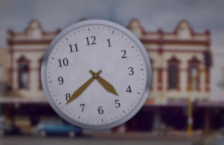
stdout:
h=4 m=39
